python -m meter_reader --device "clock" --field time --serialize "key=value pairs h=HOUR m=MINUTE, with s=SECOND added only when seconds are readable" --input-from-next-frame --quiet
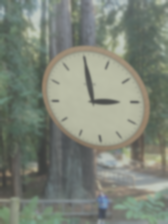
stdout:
h=3 m=0
